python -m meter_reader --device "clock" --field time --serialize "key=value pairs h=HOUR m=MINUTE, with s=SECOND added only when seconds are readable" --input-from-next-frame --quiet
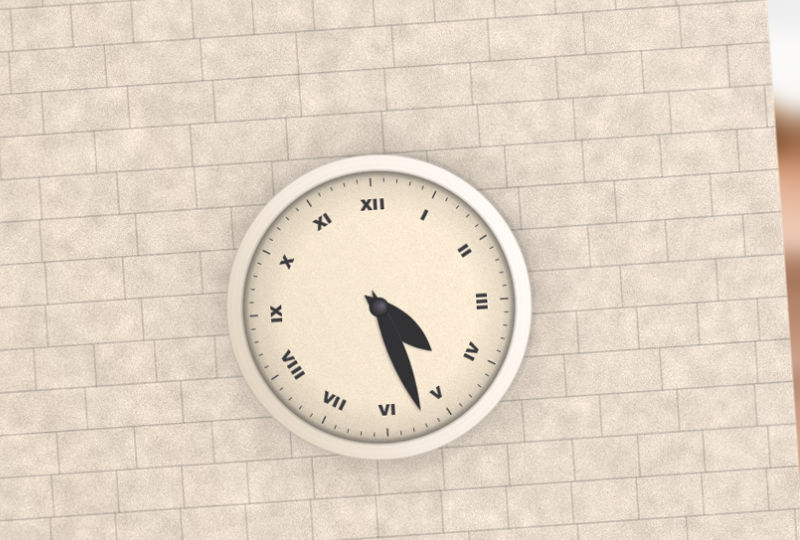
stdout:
h=4 m=27
